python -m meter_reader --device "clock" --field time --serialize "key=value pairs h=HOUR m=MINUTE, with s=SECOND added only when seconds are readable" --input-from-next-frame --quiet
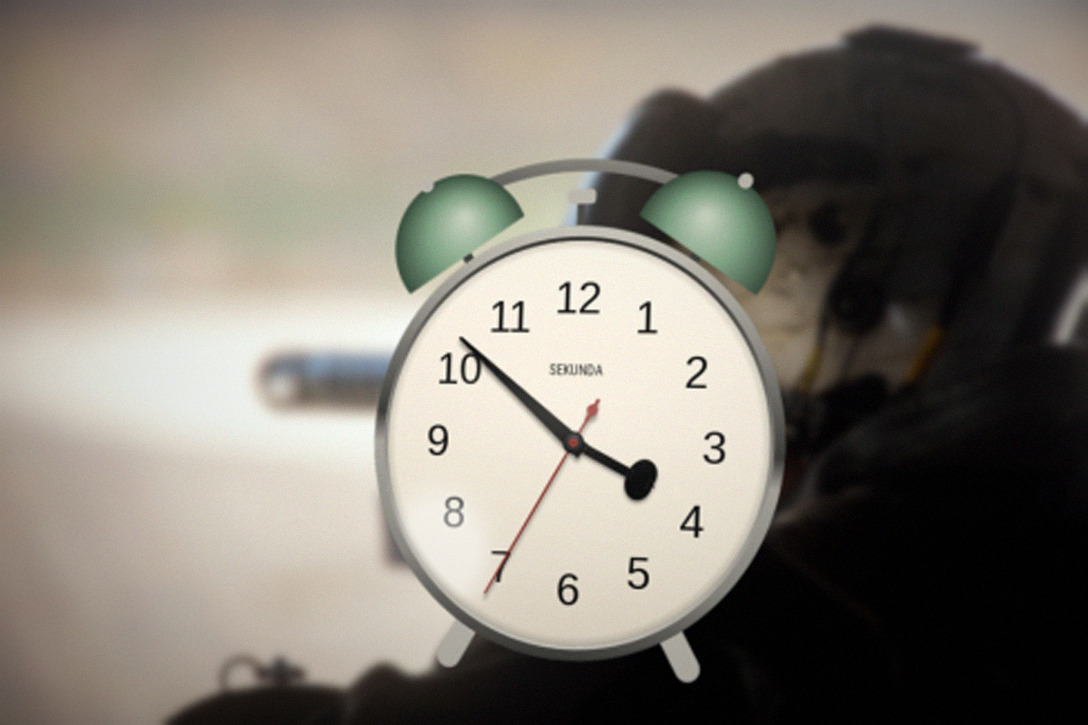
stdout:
h=3 m=51 s=35
